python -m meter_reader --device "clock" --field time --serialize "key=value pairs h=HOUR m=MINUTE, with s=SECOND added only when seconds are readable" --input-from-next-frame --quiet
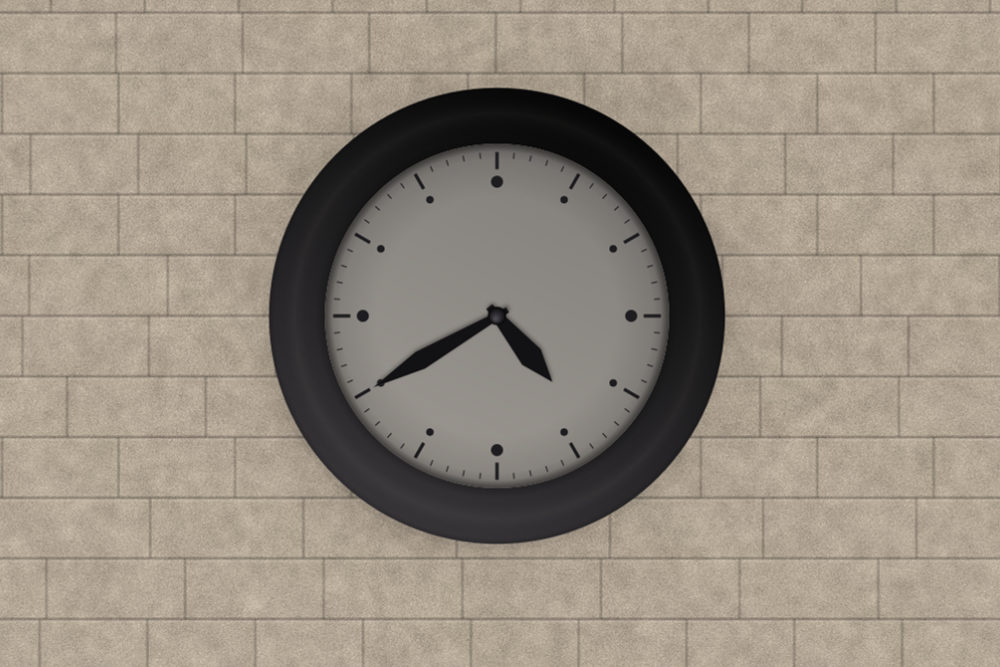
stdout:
h=4 m=40
